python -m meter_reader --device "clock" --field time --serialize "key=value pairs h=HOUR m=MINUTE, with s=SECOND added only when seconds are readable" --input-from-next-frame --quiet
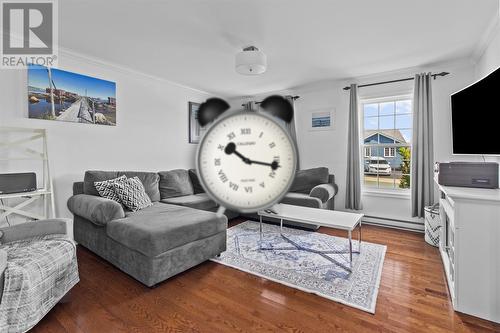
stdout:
h=10 m=17
